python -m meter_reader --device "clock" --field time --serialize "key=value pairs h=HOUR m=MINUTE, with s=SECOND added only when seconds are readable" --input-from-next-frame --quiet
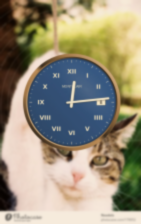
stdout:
h=12 m=14
